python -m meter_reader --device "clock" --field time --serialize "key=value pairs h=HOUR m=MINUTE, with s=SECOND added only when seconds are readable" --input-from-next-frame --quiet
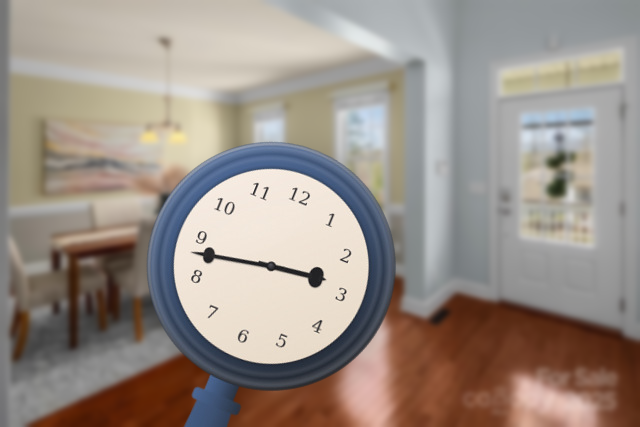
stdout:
h=2 m=43
